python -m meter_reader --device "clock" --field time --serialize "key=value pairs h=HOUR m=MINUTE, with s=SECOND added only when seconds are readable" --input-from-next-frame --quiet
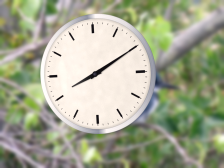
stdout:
h=8 m=10
